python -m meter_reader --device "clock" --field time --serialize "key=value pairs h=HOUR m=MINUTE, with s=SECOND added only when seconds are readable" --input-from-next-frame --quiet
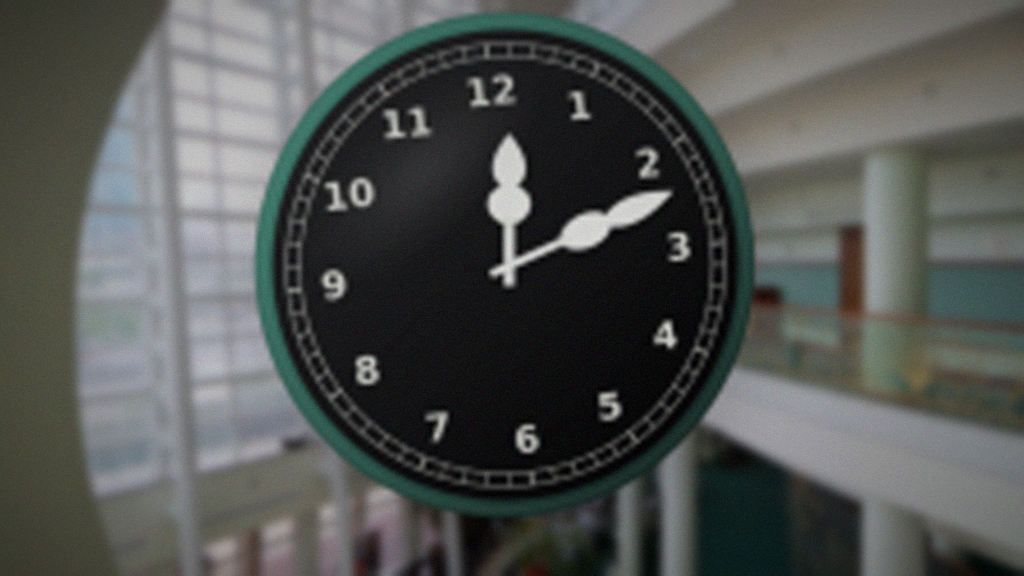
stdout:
h=12 m=12
